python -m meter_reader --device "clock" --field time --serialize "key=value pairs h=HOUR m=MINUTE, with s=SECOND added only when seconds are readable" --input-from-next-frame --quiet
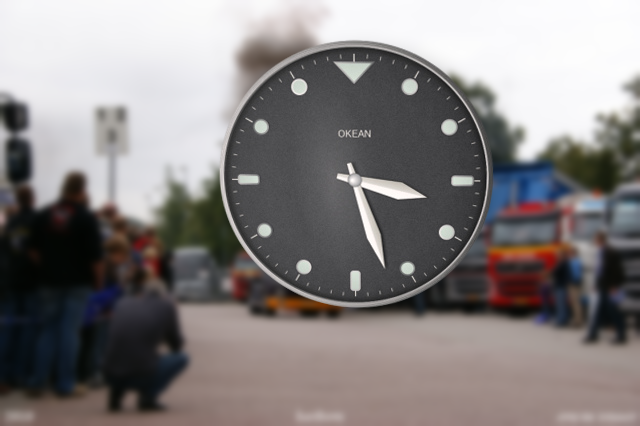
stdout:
h=3 m=27
